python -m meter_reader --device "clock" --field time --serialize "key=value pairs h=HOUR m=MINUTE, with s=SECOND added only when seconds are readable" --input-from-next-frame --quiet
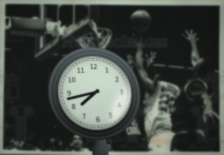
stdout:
h=7 m=43
